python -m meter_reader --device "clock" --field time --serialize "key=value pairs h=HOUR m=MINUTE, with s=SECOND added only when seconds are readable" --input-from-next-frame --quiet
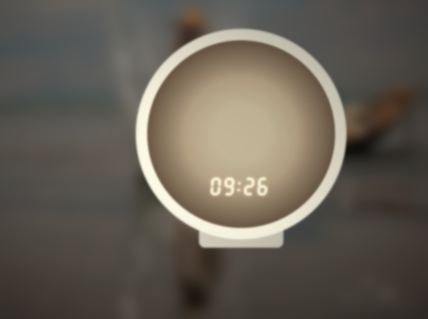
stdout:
h=9 m=26
